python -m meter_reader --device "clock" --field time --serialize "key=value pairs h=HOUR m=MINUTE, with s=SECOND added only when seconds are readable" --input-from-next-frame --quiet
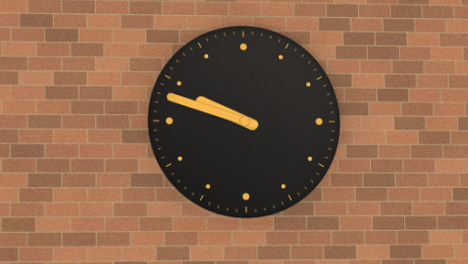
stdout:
h=9 m=48
